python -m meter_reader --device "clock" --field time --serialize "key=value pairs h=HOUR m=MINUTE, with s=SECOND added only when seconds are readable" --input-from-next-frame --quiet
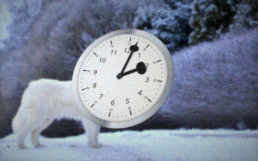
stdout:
h=2 m=2
